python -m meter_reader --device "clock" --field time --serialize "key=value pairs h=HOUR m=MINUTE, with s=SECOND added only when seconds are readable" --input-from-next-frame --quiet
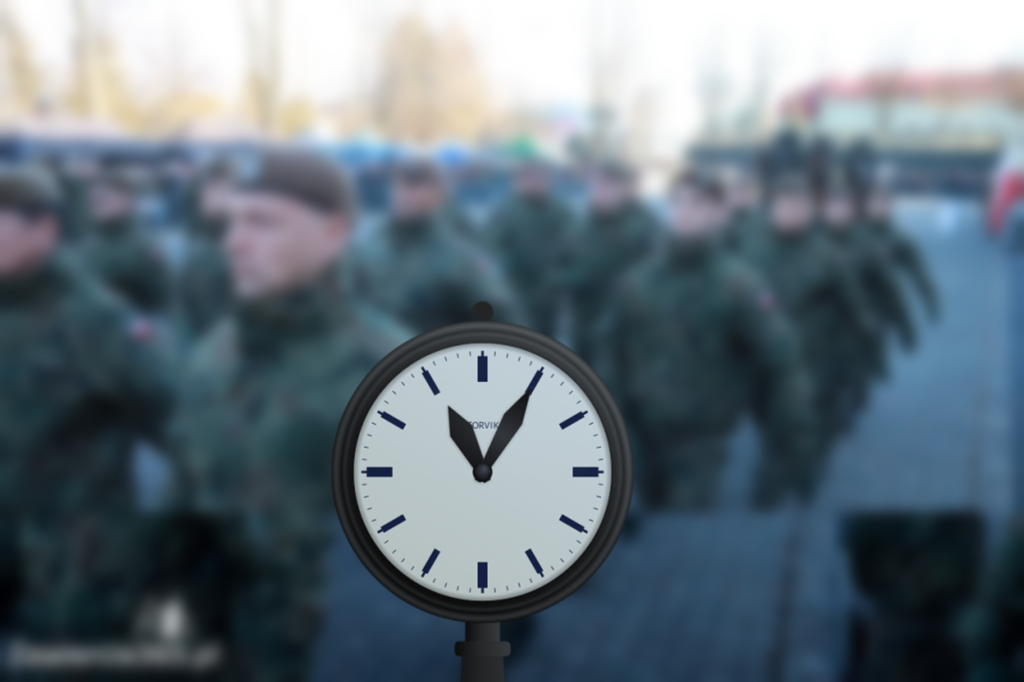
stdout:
h=11 m=5
